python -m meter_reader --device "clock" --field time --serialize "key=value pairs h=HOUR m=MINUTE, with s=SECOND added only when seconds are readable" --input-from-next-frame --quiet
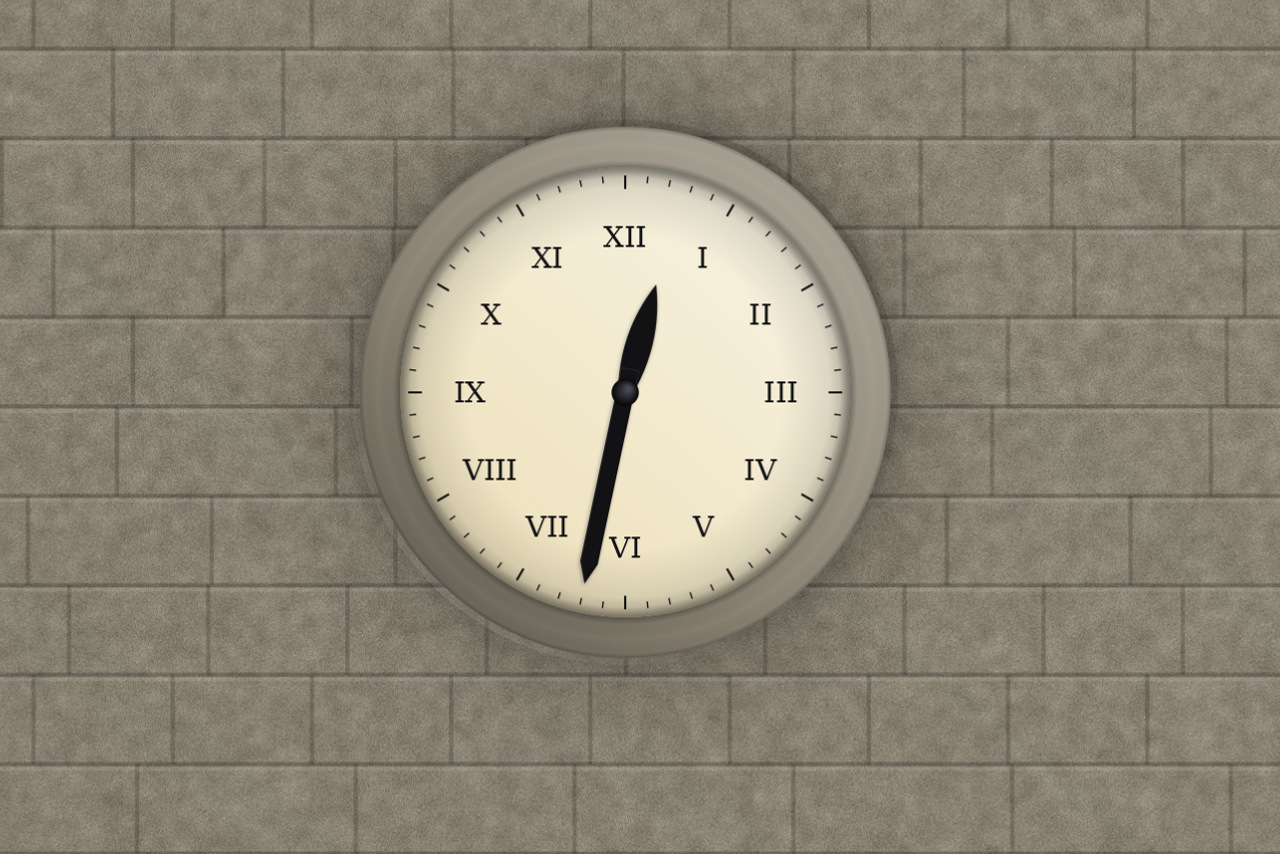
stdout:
h=12 m=32
